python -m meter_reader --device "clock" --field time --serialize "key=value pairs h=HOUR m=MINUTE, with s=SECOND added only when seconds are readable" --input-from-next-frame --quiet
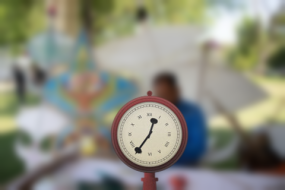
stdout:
h=12 m=36
